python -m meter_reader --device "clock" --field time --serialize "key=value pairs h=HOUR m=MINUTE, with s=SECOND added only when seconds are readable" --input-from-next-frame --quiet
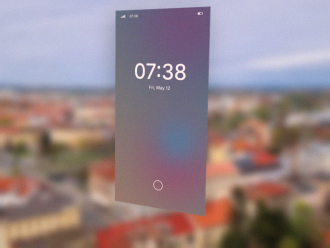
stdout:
h=7 m=38
